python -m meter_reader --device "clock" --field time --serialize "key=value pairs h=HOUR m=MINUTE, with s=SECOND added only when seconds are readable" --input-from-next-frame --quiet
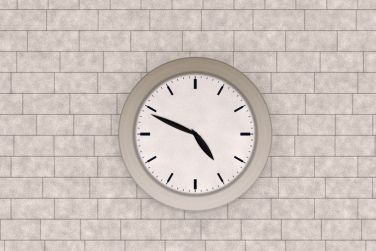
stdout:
h=4 m=49
